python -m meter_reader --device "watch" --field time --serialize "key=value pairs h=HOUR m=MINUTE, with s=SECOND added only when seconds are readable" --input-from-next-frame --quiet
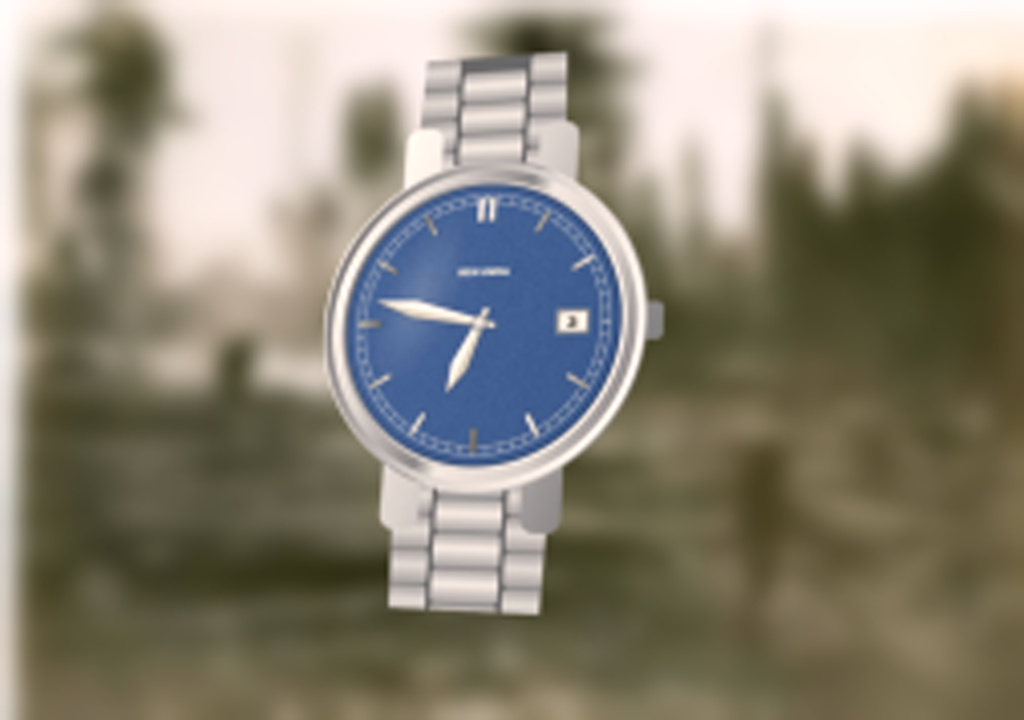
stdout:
h=6 m=47
